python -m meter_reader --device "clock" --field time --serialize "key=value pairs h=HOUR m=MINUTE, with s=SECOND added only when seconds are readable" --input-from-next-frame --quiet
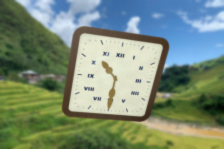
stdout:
h=10 m=30
